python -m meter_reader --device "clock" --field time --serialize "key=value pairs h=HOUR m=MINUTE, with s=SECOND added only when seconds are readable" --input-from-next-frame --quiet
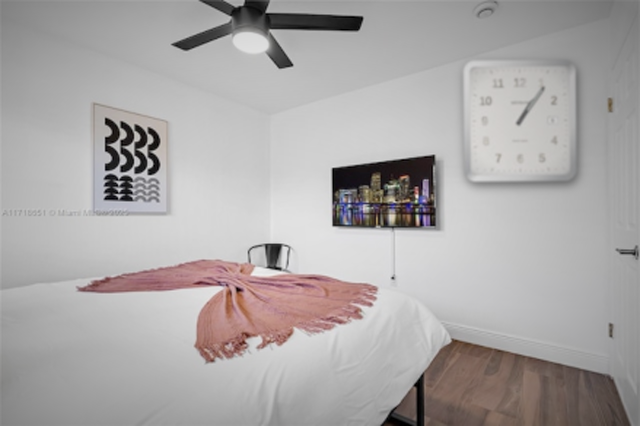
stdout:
h=1 m=6
